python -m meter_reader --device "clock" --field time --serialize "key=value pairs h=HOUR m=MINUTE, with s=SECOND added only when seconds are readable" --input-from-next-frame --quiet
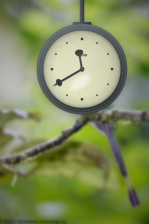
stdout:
h=11 m=40
